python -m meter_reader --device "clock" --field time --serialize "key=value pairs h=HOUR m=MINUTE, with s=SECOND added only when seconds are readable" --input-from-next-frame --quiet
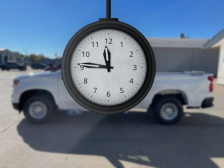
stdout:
h=11 m=46
